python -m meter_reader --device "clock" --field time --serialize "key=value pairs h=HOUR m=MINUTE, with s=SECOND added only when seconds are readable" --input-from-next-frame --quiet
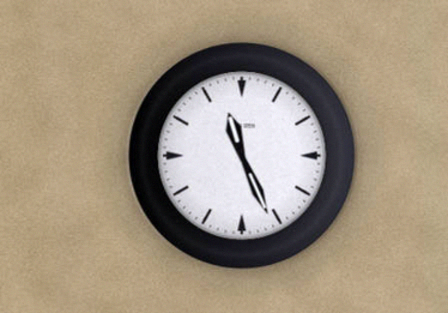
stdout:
h=11 m=26
